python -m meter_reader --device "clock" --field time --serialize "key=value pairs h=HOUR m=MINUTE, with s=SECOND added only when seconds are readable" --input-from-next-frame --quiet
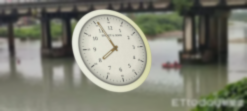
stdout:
h=7 m=56
